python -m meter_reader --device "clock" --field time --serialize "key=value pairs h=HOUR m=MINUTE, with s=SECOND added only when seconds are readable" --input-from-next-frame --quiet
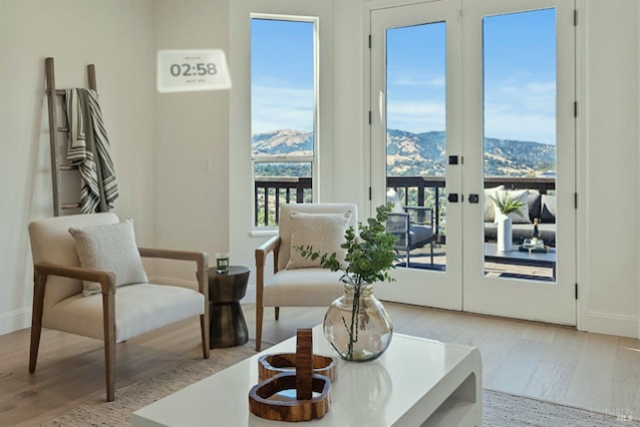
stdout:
h=2 m=58
